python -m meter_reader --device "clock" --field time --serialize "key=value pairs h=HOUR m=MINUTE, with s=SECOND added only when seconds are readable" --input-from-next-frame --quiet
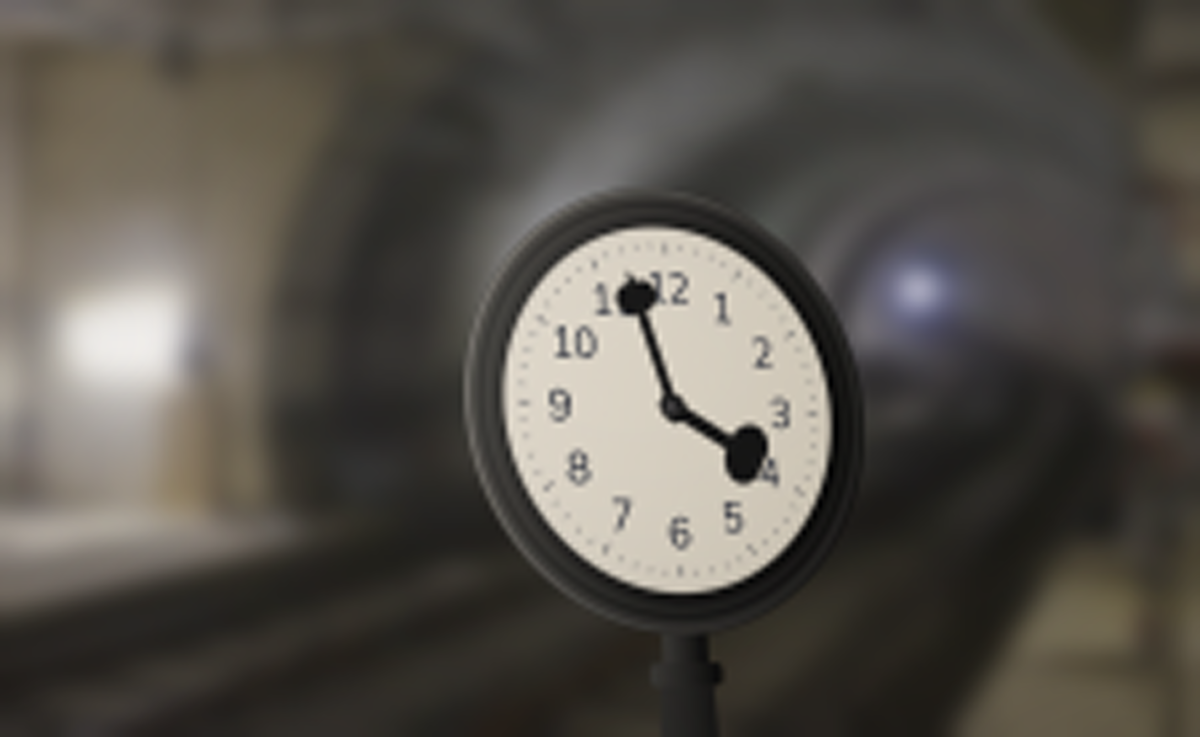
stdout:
h=3 m=57
